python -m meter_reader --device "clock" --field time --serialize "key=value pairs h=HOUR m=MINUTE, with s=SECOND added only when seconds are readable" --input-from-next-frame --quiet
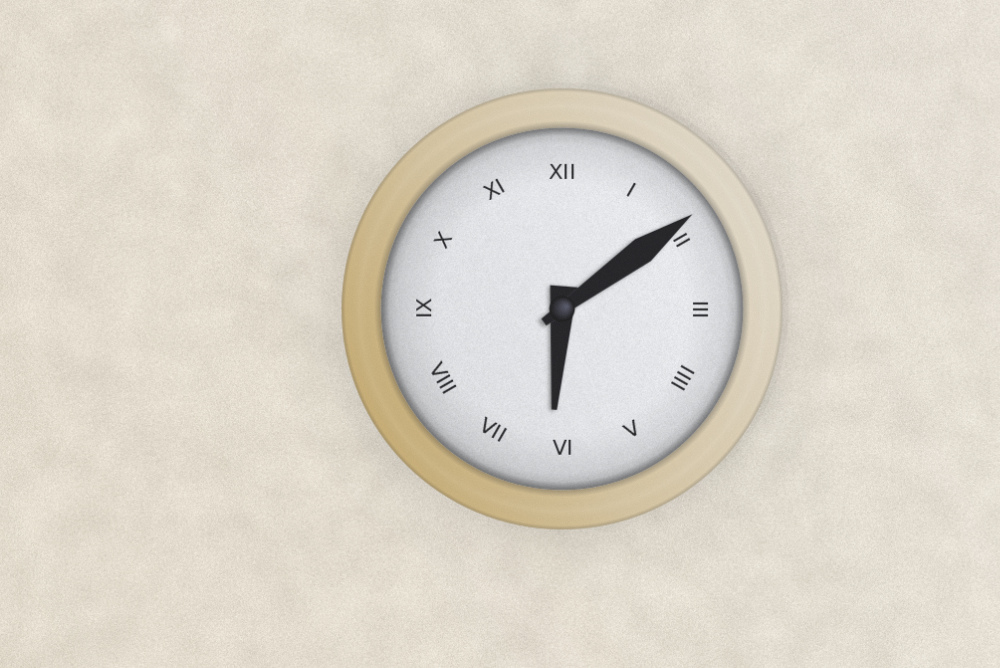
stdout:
h=6 m=9
